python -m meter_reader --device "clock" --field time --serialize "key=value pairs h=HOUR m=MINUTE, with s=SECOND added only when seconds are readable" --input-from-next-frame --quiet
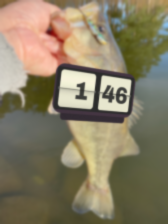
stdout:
h=1 m=46
